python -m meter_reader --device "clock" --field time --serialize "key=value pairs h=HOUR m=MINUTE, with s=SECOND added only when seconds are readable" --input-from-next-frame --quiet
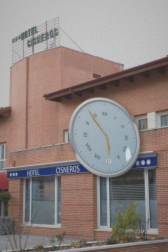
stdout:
h=5 m=54
